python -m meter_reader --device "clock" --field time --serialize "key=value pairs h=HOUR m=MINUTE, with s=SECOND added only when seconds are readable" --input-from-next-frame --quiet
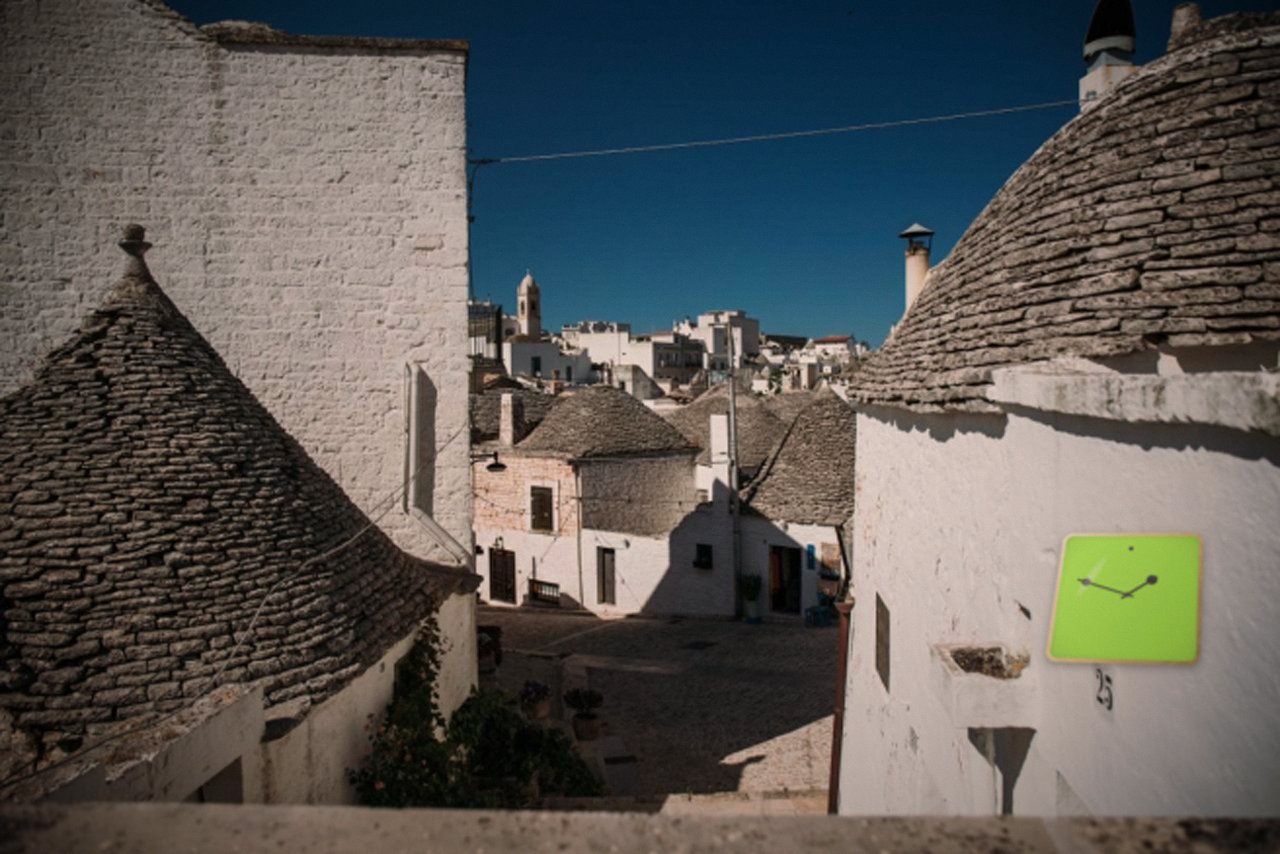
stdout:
h=1 m=48
